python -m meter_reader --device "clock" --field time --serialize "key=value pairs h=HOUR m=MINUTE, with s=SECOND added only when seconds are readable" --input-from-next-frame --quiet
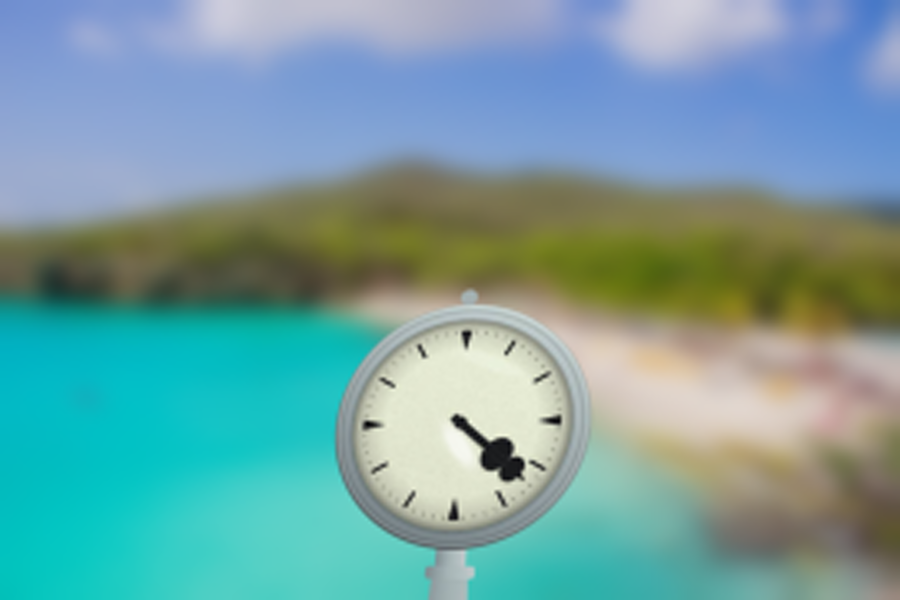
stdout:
h=4 m=22
